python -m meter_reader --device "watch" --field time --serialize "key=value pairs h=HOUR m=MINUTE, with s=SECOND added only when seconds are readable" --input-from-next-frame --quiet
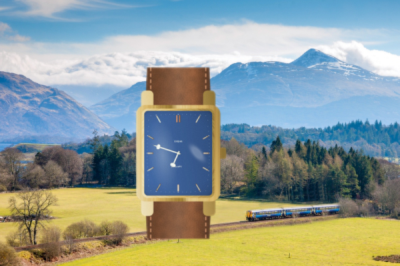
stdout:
h=6 m=48
